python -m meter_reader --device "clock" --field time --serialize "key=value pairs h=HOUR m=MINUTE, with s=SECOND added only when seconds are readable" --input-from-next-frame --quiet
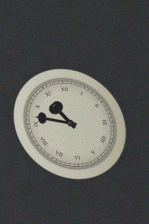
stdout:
h=10 m=47
